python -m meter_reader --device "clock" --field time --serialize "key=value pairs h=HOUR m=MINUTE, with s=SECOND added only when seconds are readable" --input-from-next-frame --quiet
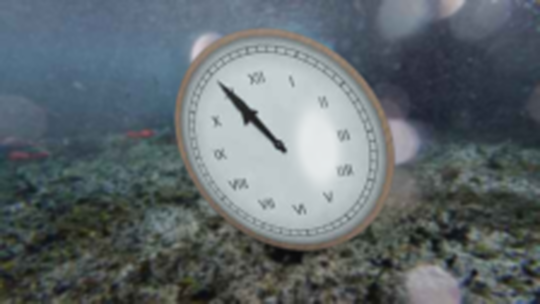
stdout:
h=10 m=55
